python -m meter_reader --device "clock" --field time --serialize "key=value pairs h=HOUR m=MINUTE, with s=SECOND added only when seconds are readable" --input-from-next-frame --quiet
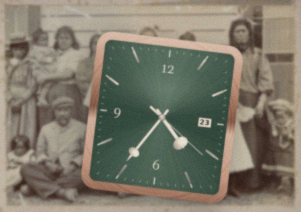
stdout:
h=4 m=35 s=21
